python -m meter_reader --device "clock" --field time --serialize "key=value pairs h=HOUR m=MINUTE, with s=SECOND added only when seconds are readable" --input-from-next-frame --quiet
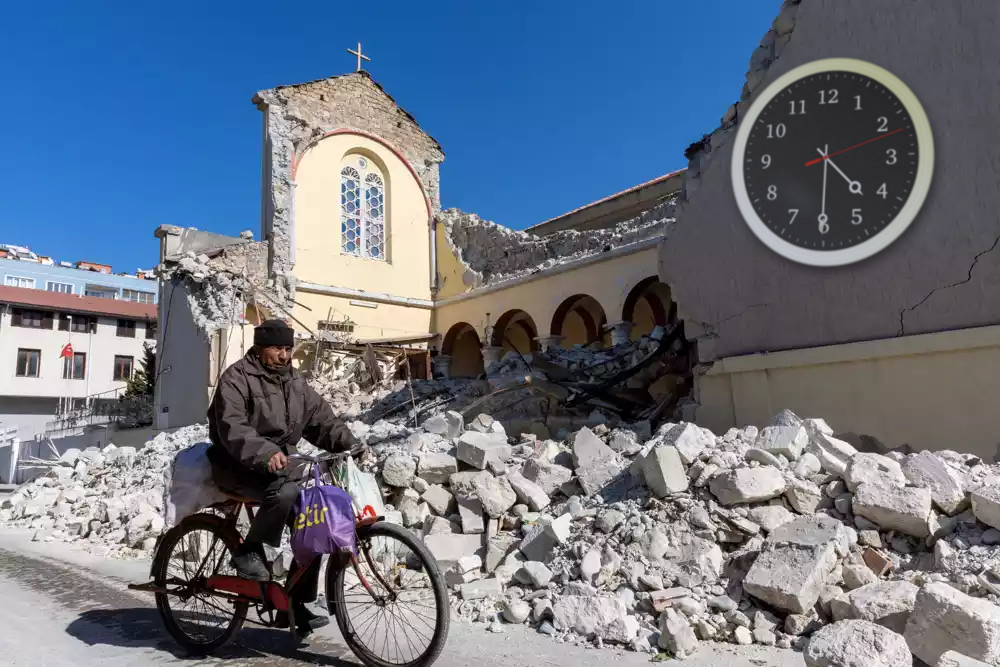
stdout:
h=4 m=30 s=12
